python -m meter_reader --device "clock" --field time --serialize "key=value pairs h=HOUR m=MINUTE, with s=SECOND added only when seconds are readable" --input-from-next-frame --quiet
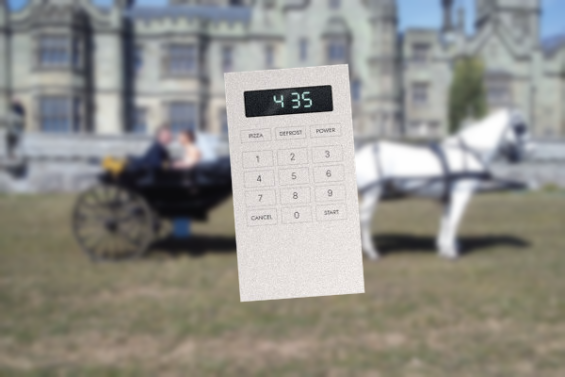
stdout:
h=4 m=35
